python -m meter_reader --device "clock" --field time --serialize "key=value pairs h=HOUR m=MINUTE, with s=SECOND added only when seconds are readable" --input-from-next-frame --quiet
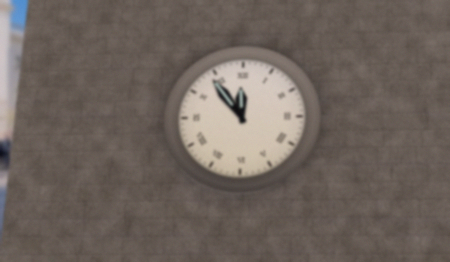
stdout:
h=11 m=54
